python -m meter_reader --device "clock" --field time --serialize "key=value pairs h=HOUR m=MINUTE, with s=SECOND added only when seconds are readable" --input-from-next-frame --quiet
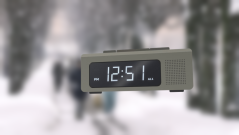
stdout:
h=12 m=51
